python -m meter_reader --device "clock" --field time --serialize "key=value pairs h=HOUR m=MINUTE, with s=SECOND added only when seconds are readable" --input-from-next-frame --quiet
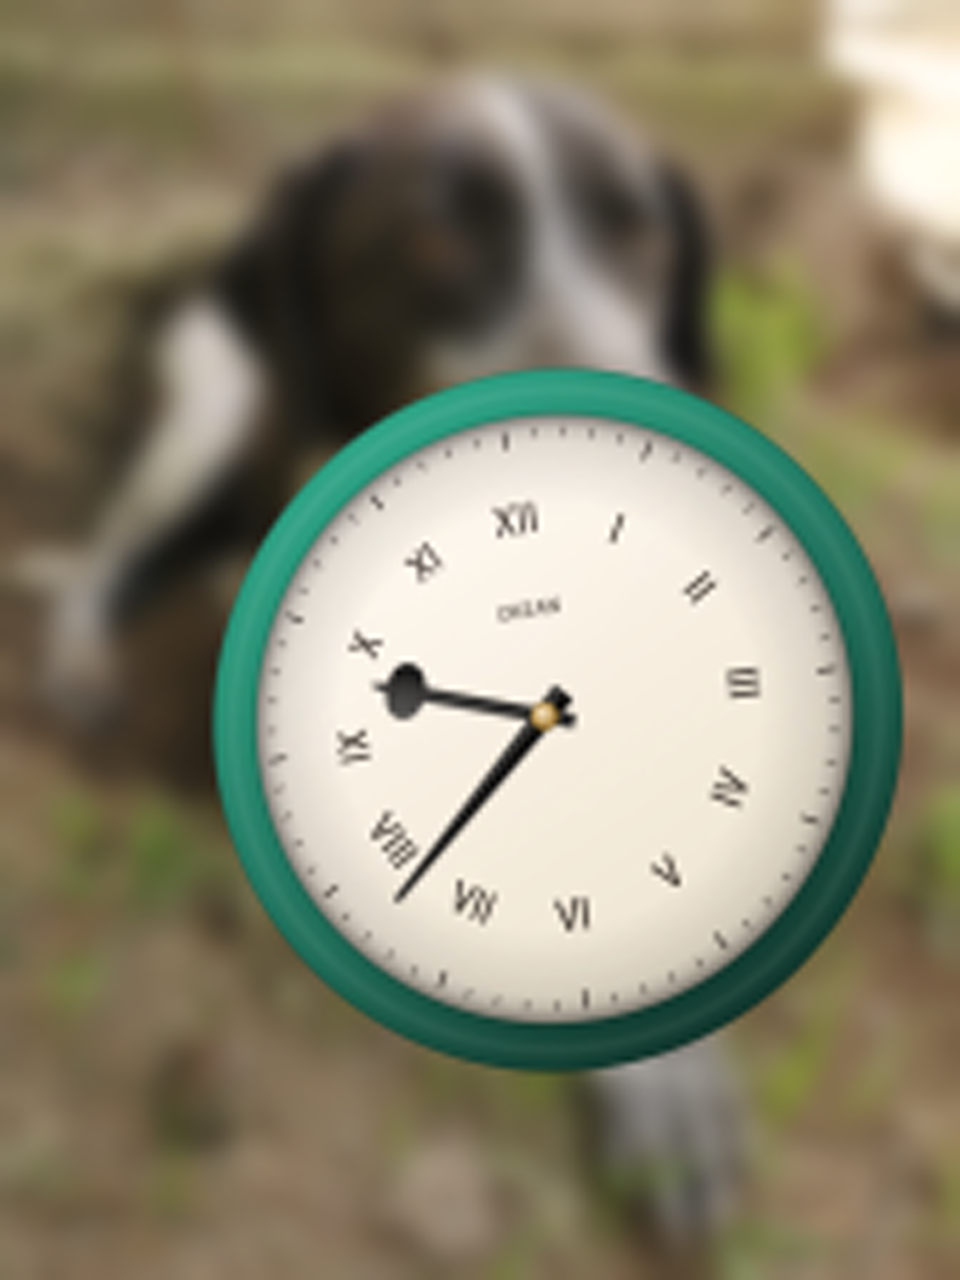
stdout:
h=9 m=38
